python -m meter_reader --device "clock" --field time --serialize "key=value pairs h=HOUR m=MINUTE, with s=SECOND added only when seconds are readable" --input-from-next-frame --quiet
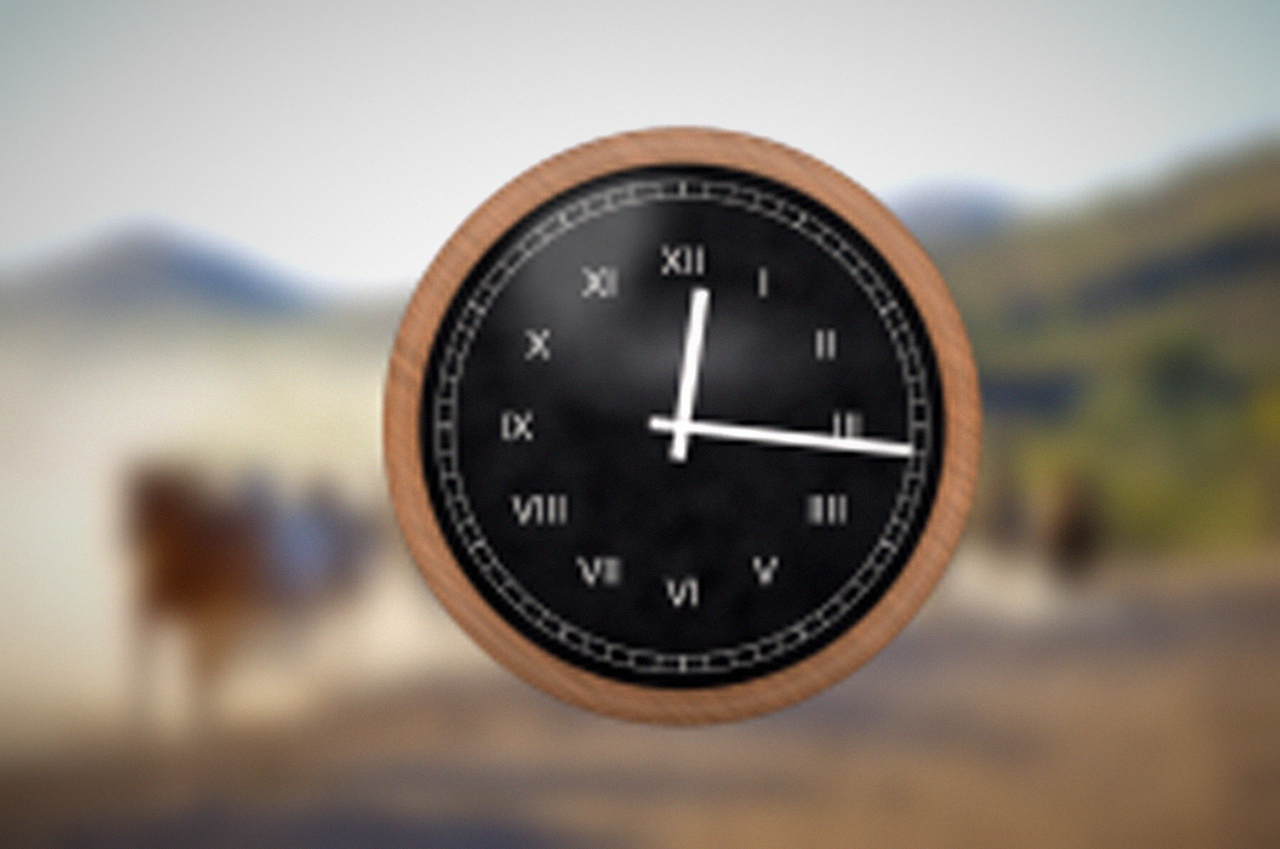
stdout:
h=12 m=16
